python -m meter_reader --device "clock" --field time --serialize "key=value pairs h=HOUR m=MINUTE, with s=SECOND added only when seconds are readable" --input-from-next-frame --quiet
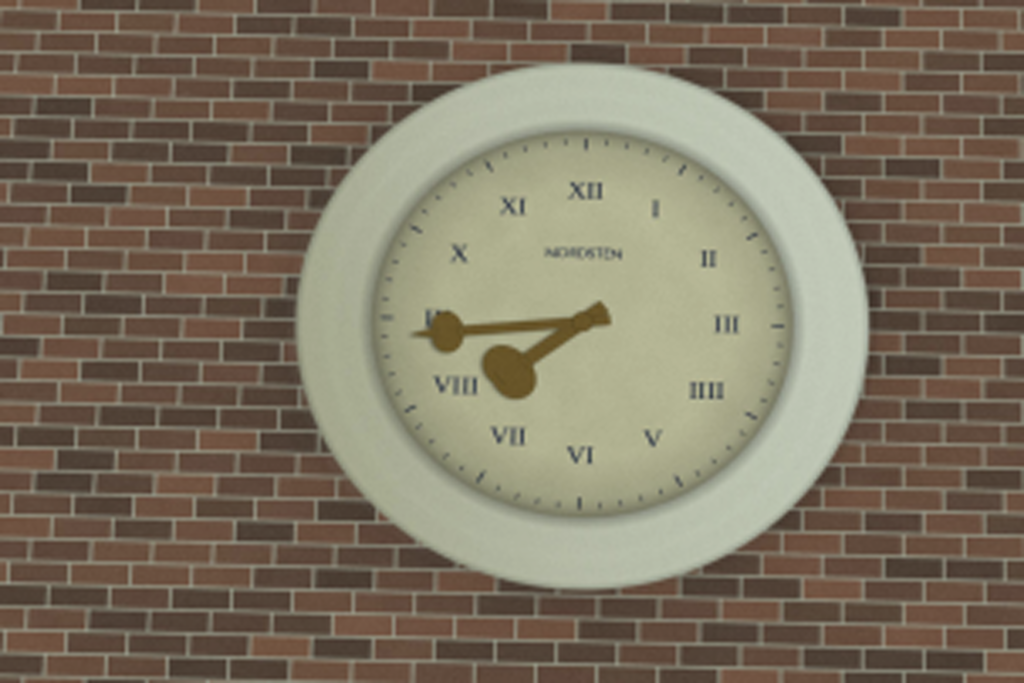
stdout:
h=7 m=44
